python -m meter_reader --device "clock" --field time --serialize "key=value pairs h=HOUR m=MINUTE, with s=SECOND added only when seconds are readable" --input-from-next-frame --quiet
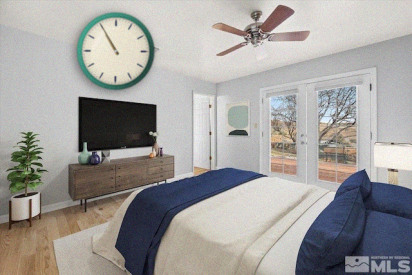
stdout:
h=10 m=55
